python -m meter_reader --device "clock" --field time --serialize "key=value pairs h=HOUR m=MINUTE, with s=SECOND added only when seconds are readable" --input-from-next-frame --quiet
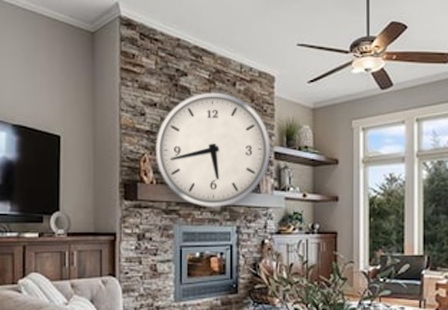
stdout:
h=5 m=43
